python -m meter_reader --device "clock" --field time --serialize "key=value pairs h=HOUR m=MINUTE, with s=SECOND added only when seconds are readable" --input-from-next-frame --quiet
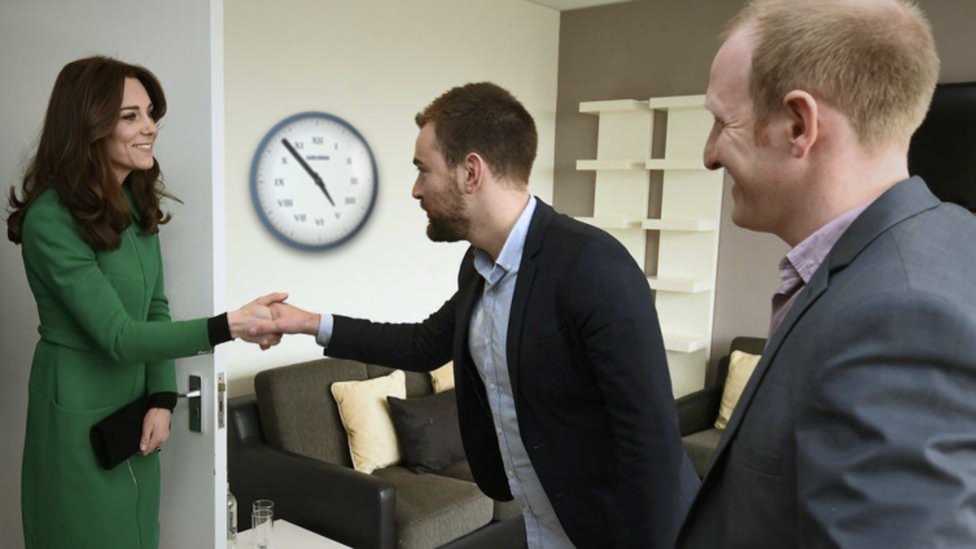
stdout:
h=4 m=53
